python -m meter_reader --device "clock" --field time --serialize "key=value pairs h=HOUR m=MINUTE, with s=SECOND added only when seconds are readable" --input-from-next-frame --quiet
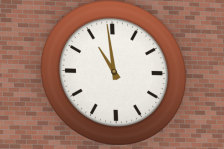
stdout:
h=10 m=59
